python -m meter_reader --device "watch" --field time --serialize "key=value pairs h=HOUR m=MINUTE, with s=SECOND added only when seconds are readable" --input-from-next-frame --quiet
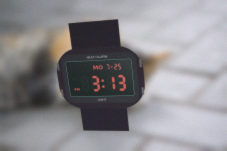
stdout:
h=3 m=13
